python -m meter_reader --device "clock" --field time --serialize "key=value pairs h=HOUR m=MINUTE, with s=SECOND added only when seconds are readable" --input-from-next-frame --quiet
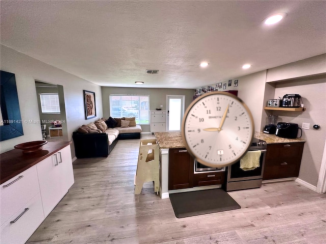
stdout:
h=9 m=4
